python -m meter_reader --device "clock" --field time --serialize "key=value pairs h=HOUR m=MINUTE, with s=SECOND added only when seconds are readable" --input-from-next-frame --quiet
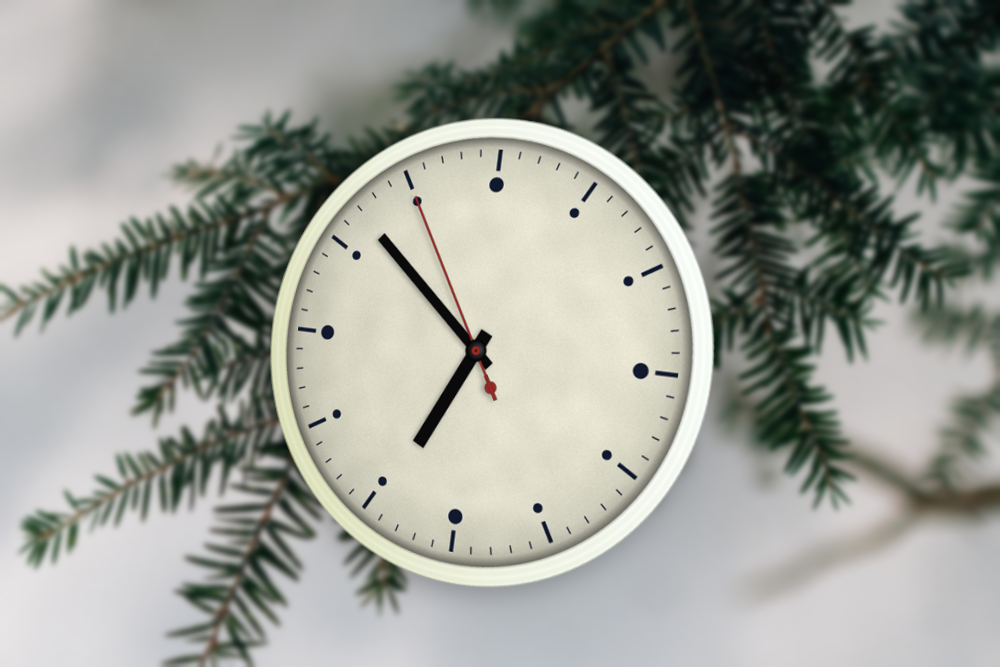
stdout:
h=6 m=51 s=55
